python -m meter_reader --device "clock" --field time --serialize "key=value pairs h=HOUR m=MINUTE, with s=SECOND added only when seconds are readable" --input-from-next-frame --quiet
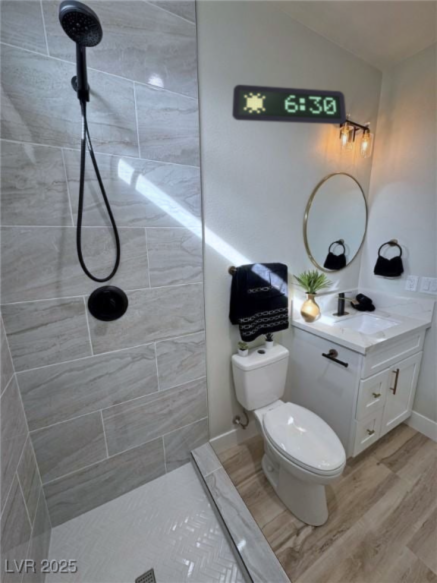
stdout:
h=6 m=30
